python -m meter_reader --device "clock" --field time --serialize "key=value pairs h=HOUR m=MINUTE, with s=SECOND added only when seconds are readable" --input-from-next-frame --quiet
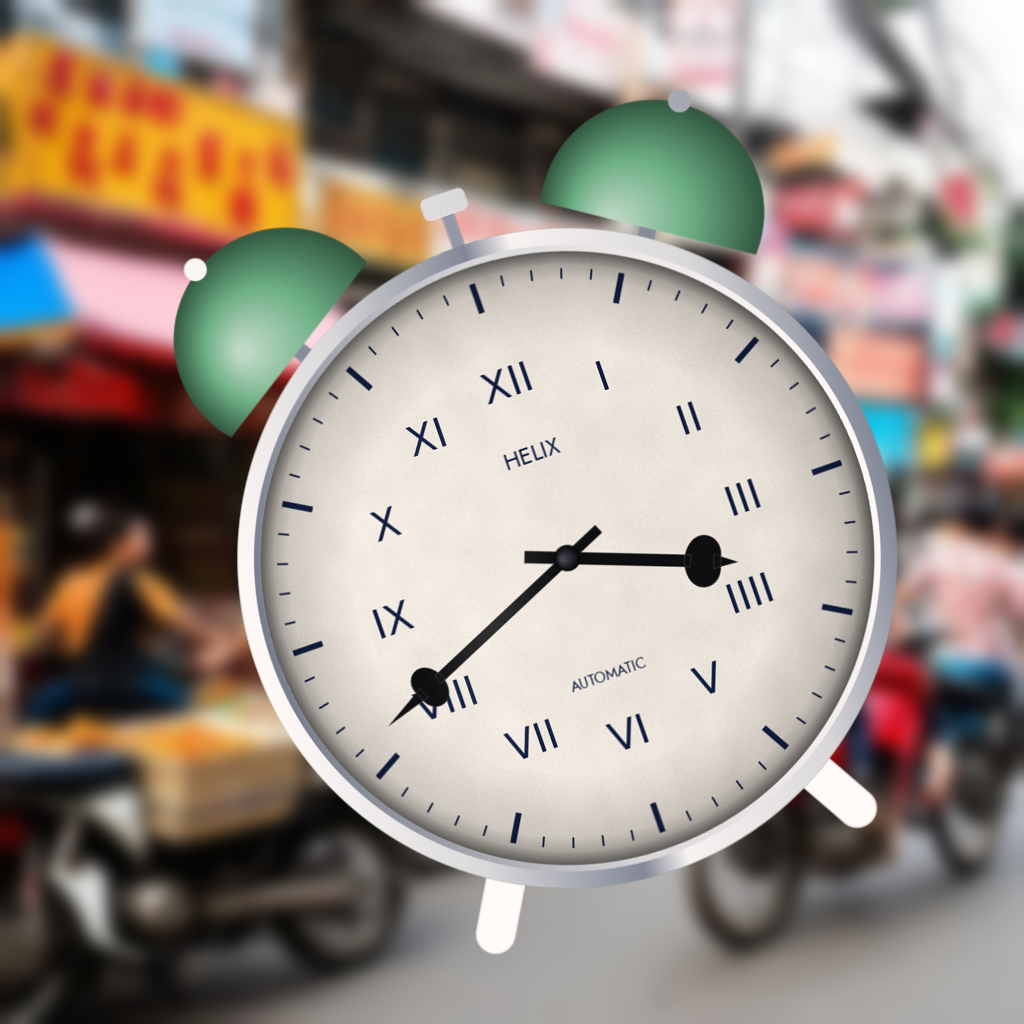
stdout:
h=3 m=41
